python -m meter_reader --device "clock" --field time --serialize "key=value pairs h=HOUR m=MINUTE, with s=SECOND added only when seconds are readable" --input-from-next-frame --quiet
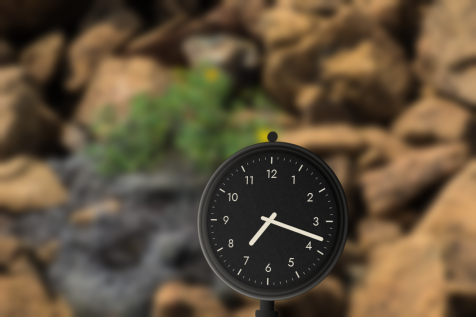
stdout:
h=7 m=18
